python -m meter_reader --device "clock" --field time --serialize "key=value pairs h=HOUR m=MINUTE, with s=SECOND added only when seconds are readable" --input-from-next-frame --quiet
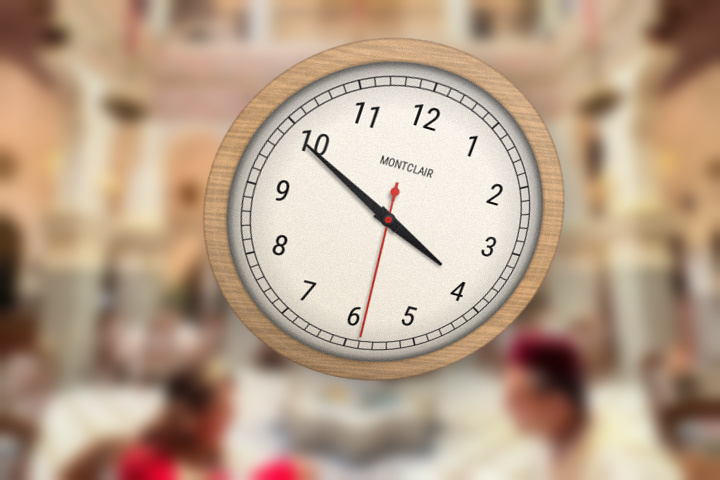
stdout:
h=3 m=49 s=29
